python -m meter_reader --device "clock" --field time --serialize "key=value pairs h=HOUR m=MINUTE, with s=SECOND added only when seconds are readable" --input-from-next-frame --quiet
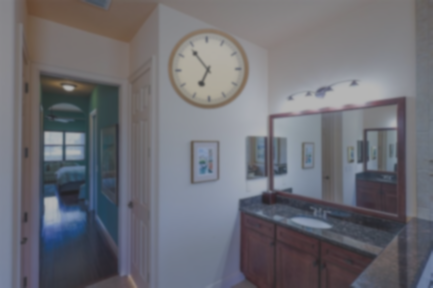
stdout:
h=6 m=54
